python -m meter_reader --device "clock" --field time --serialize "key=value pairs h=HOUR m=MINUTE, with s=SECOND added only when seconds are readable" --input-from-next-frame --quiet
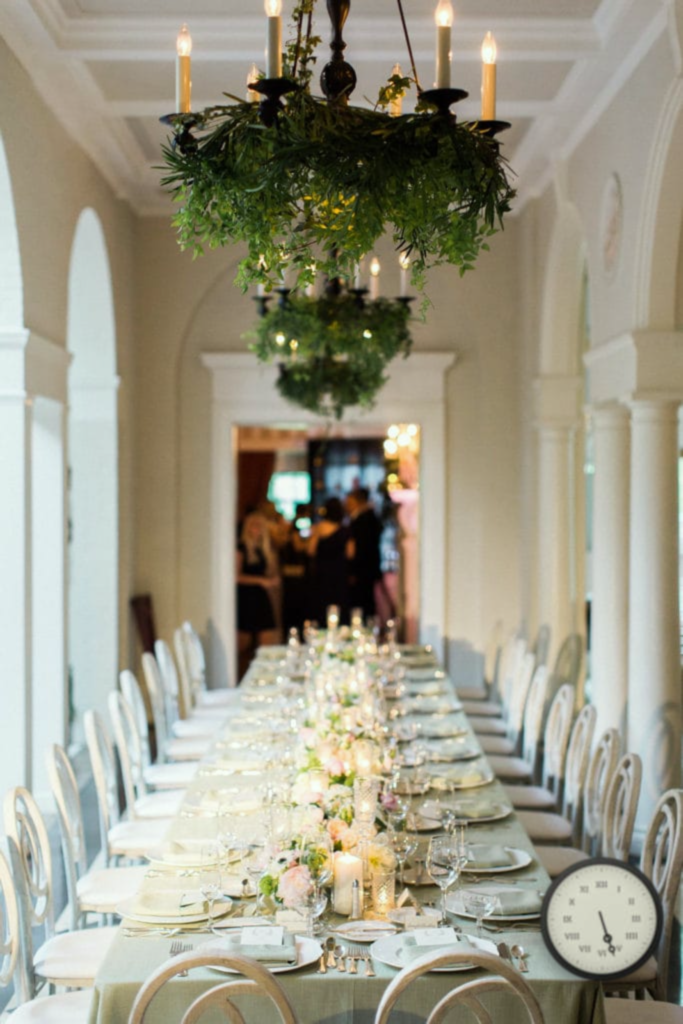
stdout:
h=5 m=27
